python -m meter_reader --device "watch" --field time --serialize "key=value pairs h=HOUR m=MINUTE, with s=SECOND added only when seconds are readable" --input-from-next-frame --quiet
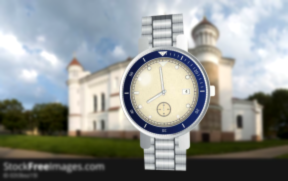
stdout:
h=7 m=59
